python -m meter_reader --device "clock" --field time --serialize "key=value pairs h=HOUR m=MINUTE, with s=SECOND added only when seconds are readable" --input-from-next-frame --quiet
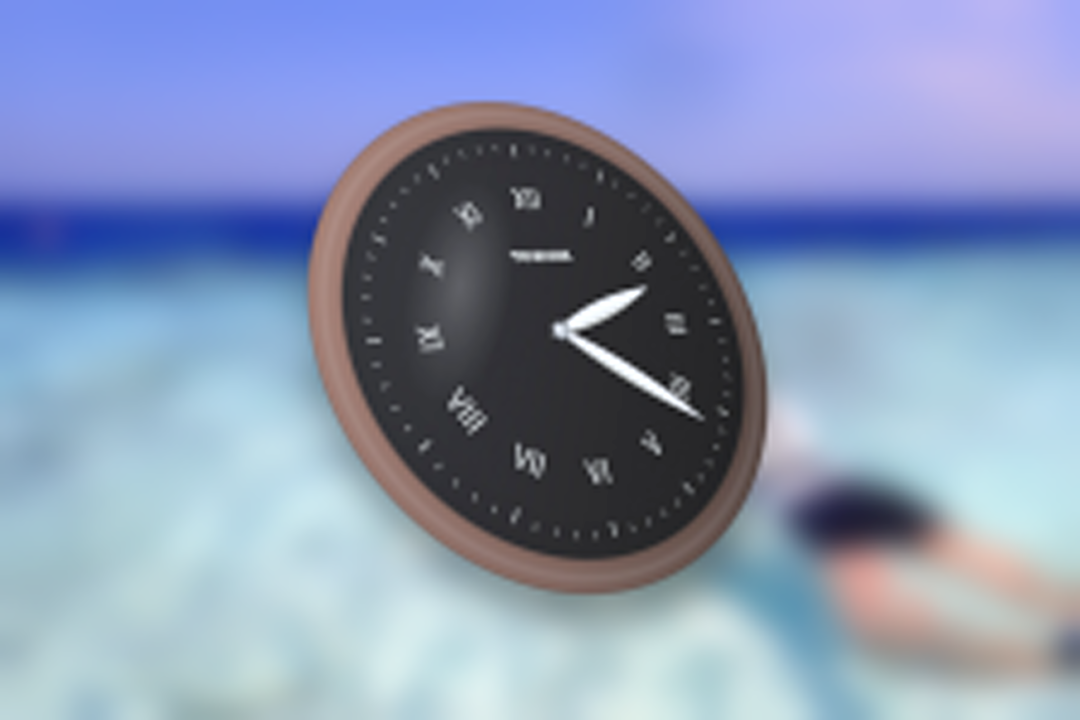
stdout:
h=2 m=21
